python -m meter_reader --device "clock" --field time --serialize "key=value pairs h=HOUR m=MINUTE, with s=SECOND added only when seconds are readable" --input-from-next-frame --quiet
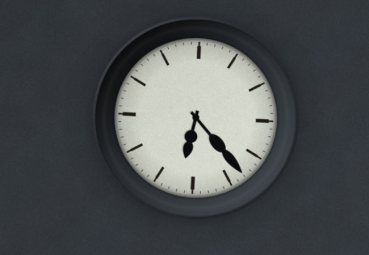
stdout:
h=6 m=23
